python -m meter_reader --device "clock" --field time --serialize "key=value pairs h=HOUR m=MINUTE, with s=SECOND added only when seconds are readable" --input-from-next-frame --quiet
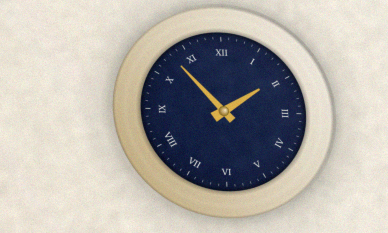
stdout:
h=1 m=53
